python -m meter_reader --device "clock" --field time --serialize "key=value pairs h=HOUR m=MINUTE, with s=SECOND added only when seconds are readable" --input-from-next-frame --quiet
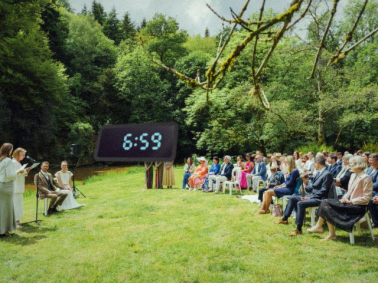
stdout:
h=6 m=59
